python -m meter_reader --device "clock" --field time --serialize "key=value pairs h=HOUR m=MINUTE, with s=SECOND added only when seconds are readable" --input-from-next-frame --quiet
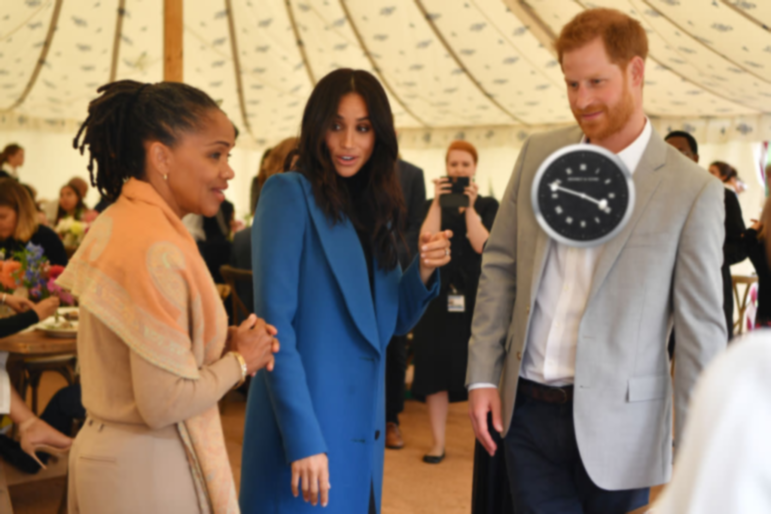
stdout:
h=3 m=48
